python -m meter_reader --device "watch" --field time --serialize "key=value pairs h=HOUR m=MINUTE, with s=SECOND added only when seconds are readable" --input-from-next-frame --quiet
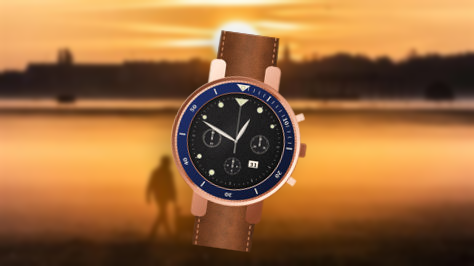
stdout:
h=12 m=49
